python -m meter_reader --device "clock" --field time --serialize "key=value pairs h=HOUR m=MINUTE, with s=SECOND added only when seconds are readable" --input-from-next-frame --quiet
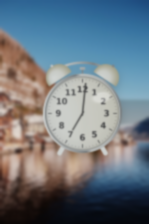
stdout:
h=7 m=1
